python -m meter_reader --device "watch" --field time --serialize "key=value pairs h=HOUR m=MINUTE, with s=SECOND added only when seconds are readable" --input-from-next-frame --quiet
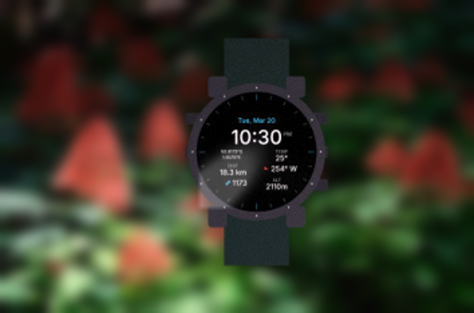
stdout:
h=10 m=30
